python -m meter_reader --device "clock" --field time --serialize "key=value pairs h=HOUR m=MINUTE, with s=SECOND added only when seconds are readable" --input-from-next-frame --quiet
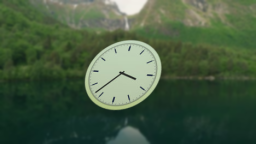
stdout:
h=3 m=37
